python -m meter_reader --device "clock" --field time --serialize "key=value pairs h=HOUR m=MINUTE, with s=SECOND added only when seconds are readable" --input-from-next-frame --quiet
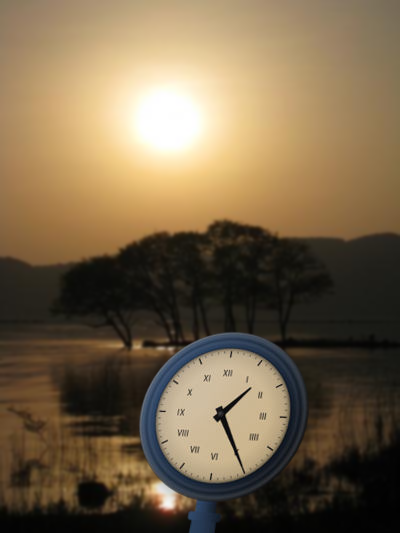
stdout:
h=1 m=25
